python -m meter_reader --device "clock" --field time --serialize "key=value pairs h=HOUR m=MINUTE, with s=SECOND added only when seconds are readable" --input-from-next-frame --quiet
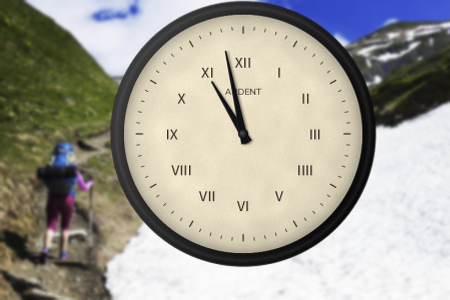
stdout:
h=10 m=58
